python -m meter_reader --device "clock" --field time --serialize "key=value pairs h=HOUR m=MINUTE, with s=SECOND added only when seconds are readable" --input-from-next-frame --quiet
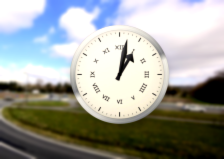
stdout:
h=1 m=2
